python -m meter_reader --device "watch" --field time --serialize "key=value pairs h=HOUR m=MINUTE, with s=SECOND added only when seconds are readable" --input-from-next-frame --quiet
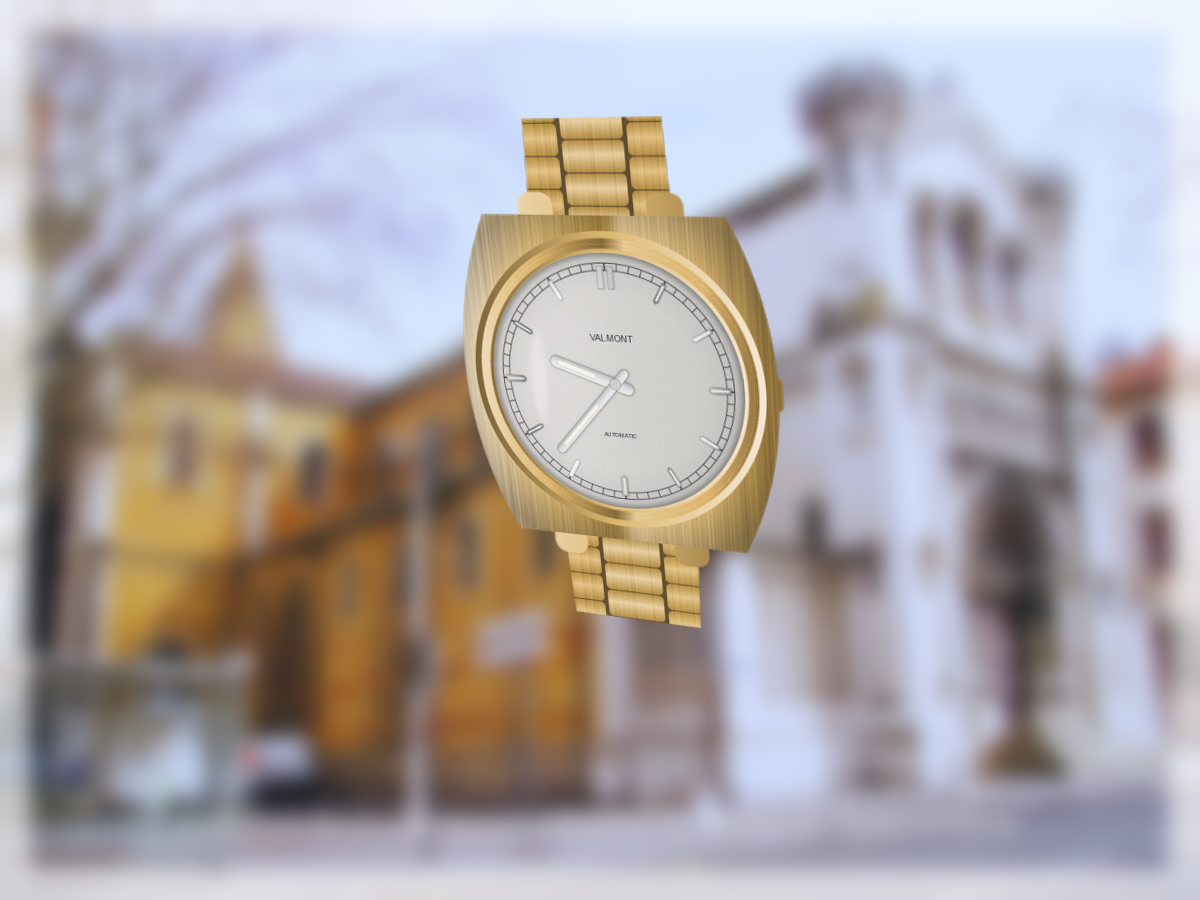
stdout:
h=9 m=37
